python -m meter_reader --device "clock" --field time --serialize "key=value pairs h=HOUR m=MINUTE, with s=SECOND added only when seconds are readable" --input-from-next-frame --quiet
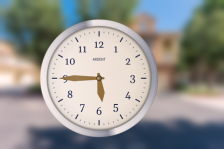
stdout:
h=5 m=45
